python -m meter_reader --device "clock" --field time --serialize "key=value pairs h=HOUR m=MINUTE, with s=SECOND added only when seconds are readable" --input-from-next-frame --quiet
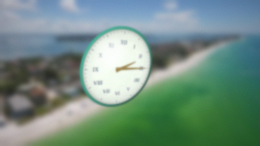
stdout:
h=2 m=15
